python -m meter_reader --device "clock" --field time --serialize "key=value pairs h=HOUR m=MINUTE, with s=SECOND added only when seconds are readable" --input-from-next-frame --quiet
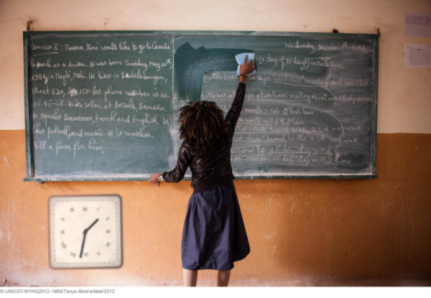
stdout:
h=1 m=32
